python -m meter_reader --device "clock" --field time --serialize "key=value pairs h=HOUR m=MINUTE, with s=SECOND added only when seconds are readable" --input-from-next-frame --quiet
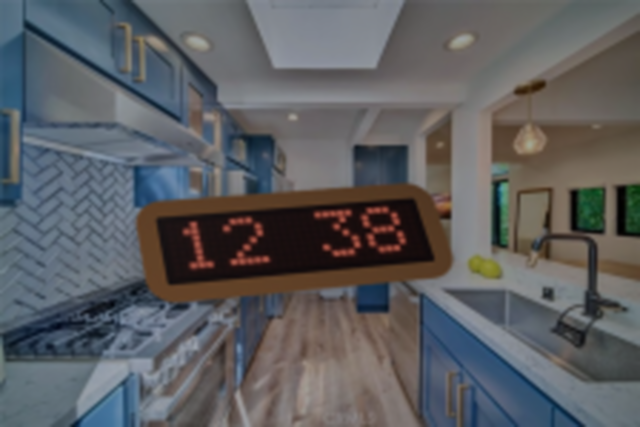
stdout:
h=12 m=38
